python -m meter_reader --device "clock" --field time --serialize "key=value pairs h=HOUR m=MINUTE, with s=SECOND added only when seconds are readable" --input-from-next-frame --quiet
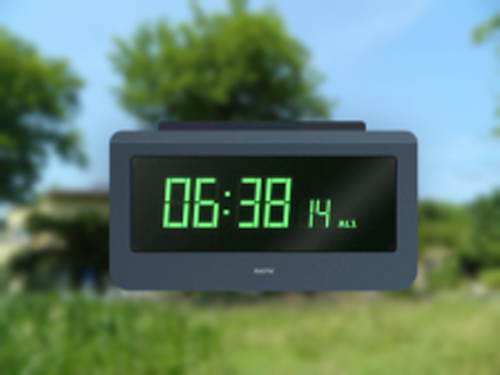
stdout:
h=6 m=38 s=14
